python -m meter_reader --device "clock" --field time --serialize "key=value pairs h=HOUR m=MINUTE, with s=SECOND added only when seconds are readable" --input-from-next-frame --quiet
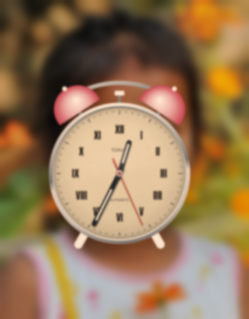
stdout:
h=12 m=34 s=26
